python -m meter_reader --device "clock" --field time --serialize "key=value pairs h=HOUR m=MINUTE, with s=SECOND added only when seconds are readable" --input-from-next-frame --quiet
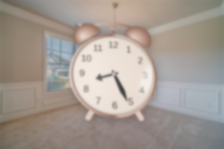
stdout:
h=8 m=26
